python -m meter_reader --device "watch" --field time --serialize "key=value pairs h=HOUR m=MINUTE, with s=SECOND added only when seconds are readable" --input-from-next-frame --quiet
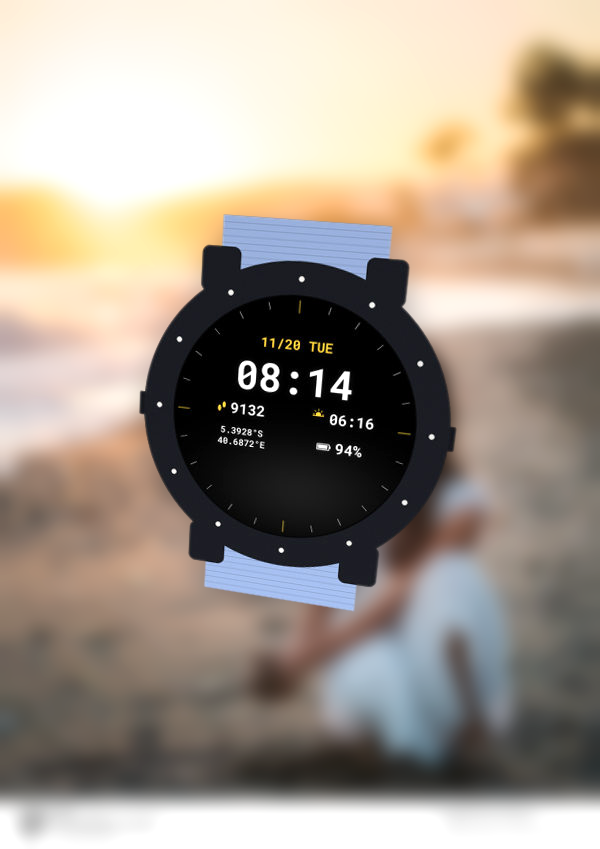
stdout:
h=8 m=14
